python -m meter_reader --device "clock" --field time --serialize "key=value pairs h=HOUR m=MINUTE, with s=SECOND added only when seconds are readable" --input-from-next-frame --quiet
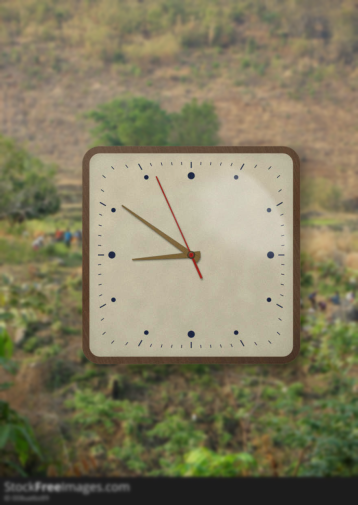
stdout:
h=8 m=50 s=56
